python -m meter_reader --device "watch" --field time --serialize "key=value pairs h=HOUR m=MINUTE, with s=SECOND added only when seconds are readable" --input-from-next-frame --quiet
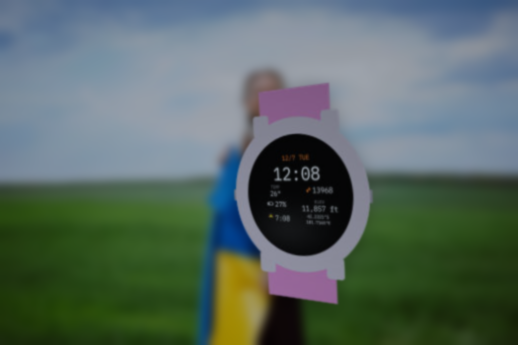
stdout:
h=12 m=8
